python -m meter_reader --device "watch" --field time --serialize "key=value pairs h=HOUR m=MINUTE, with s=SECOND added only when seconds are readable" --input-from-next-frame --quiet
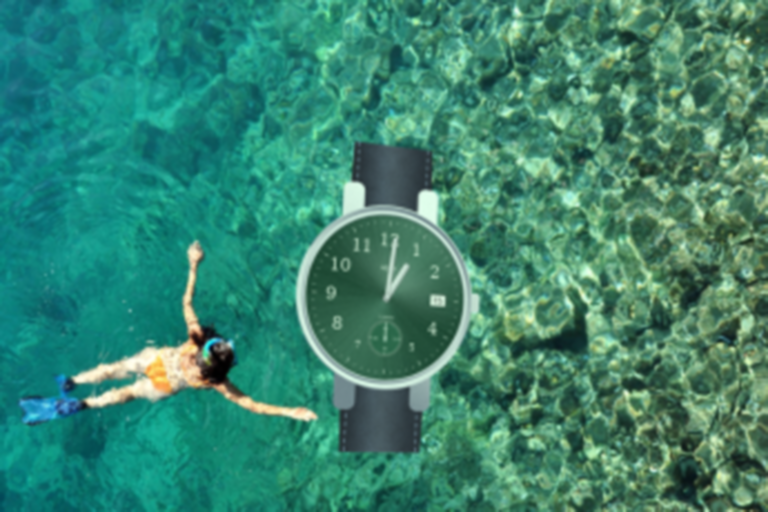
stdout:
h=1 m=1
